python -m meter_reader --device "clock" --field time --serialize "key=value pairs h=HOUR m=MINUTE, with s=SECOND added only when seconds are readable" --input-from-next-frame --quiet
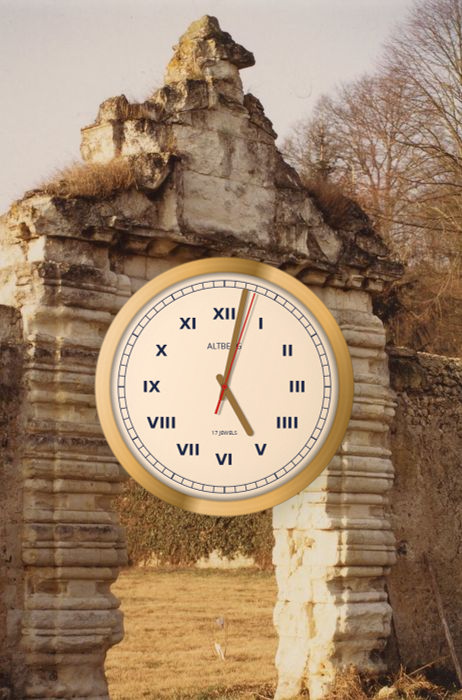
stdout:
h=5 m=2 s=3
